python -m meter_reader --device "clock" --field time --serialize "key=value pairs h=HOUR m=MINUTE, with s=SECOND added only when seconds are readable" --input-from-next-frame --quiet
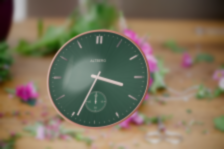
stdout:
h=3 m=34
